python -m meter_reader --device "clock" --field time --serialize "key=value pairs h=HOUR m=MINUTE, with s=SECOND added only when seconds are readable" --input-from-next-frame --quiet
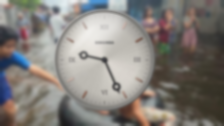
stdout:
h=9 m=26
